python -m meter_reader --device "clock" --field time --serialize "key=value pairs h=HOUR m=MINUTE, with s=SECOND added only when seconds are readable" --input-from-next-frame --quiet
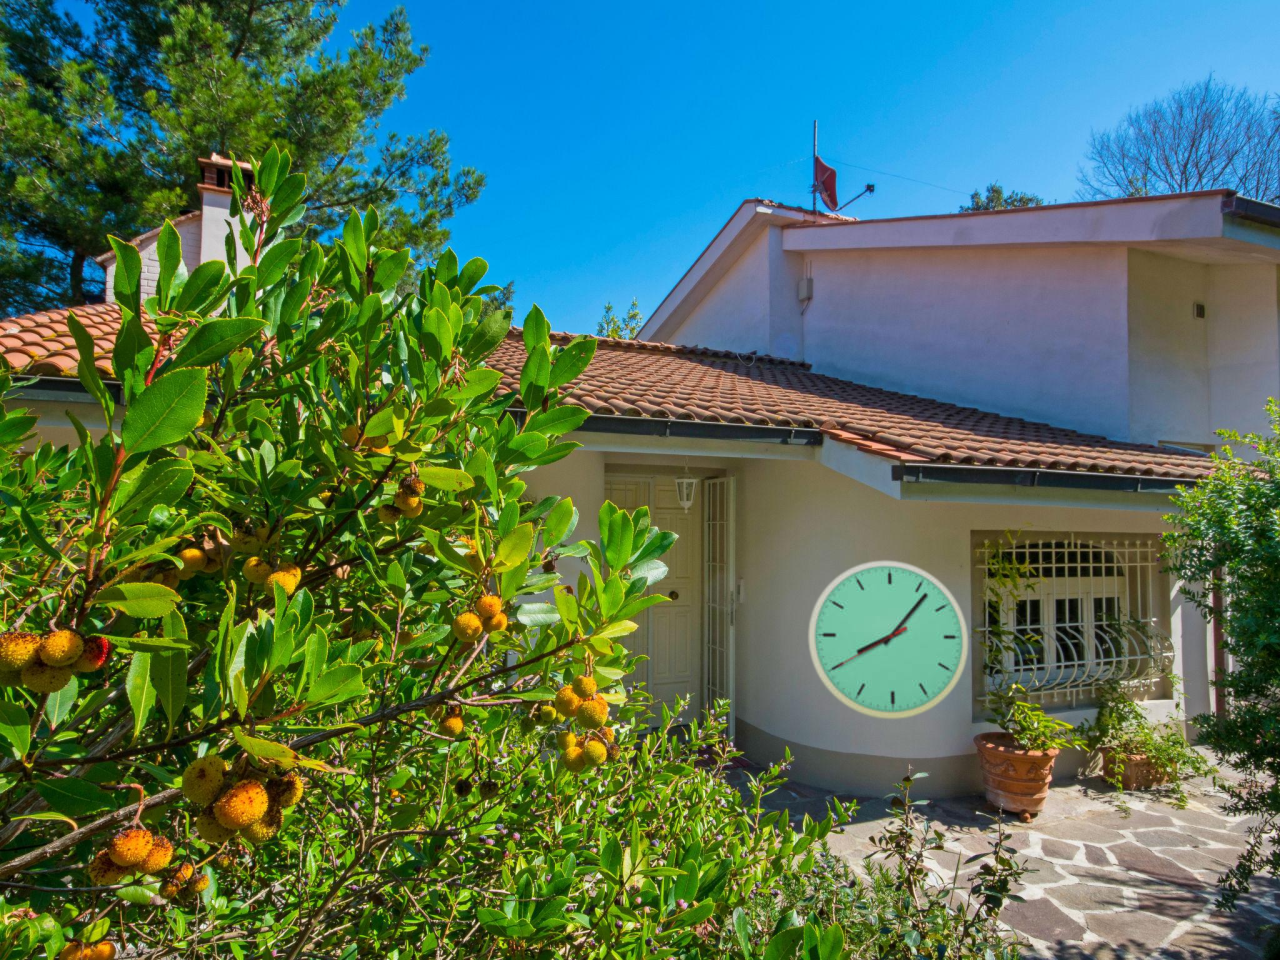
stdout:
h=8 m=6 s=40
